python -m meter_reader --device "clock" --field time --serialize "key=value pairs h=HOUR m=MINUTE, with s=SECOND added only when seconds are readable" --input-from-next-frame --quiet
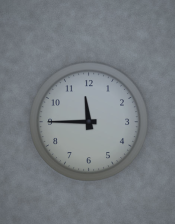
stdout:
h=11 m=45
